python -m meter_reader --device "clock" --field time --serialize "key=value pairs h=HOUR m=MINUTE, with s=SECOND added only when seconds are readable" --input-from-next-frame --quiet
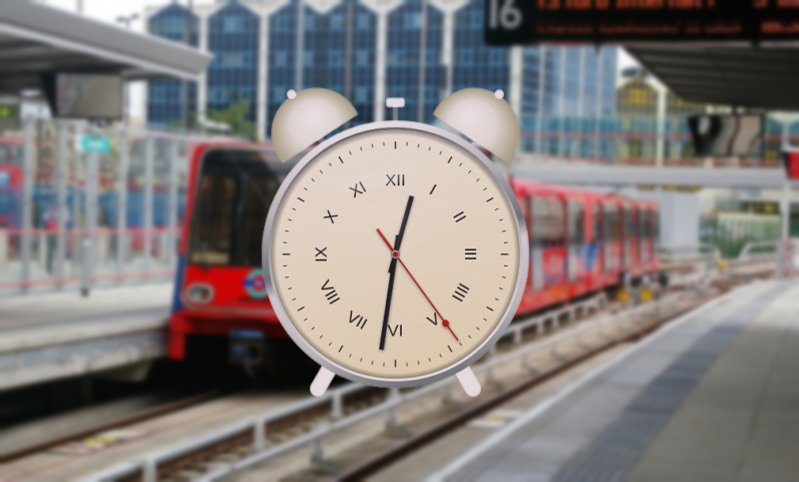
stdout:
h=12 m=31 s=24
